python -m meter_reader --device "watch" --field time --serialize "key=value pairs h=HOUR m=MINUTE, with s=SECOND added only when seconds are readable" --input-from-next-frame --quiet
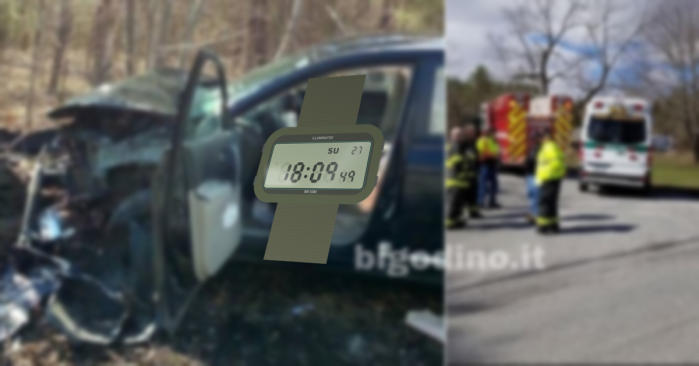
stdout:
h=18 m=9 s=49
